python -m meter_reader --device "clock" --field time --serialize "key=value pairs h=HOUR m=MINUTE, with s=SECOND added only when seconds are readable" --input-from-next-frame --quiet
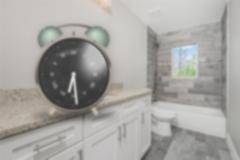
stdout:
h=6 m=29
